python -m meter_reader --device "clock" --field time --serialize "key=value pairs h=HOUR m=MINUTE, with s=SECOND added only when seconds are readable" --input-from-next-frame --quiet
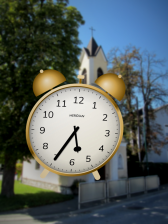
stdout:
h=5 m=35
